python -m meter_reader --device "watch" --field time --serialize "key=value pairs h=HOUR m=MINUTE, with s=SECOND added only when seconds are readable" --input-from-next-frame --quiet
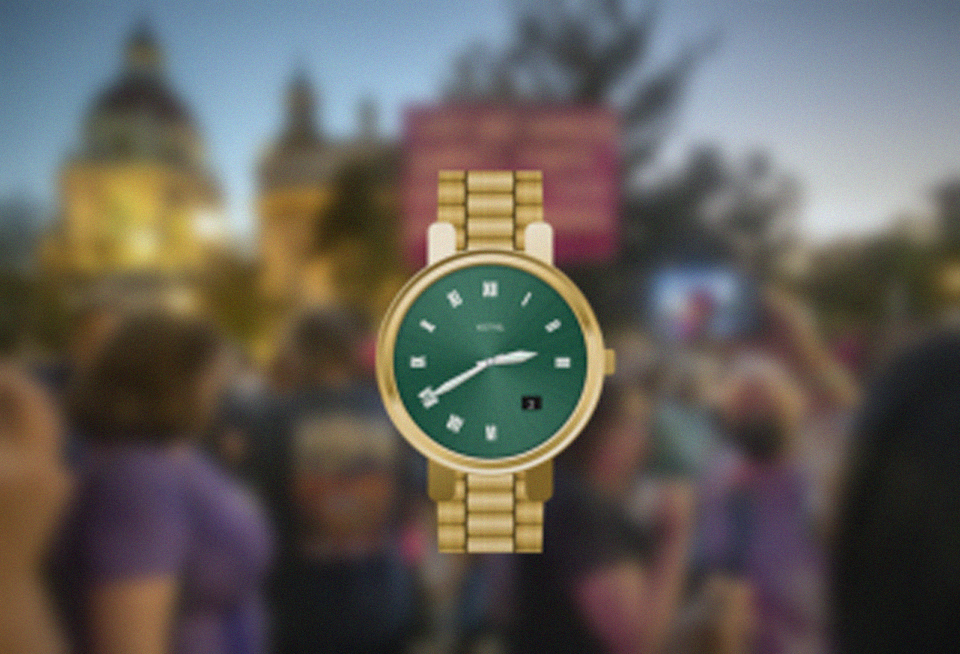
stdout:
h=2 m=40
